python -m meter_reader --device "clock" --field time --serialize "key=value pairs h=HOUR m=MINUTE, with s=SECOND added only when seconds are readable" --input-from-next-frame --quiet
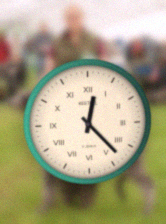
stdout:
h=12 m=23
